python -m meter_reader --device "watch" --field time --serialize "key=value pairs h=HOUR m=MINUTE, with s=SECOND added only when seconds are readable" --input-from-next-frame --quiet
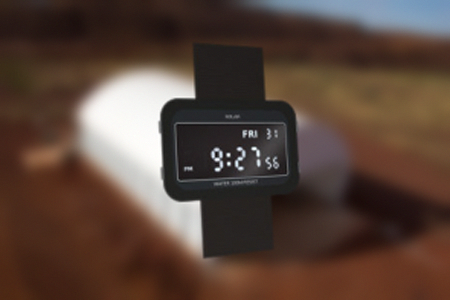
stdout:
h=9 m=27 s=56
